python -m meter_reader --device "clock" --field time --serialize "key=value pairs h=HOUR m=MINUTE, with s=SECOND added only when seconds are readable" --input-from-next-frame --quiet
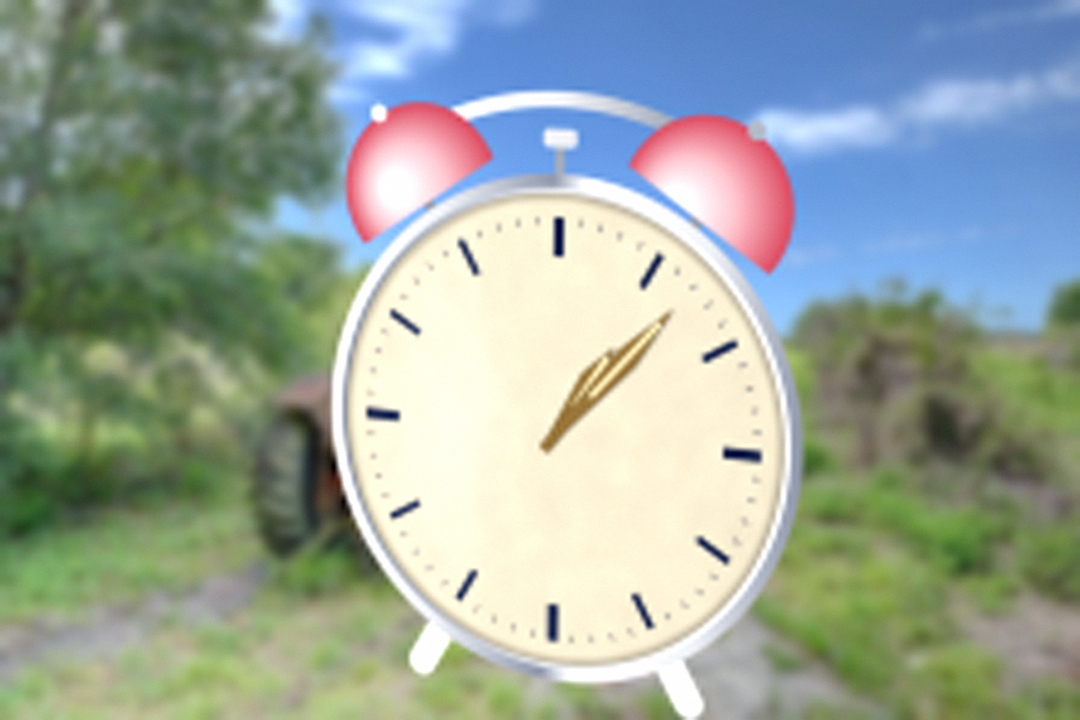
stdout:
h=1 m=7
